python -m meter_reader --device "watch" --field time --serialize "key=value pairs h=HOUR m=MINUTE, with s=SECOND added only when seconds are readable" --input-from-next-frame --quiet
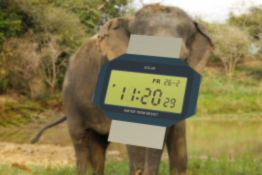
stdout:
h=11 m=20 s=29
